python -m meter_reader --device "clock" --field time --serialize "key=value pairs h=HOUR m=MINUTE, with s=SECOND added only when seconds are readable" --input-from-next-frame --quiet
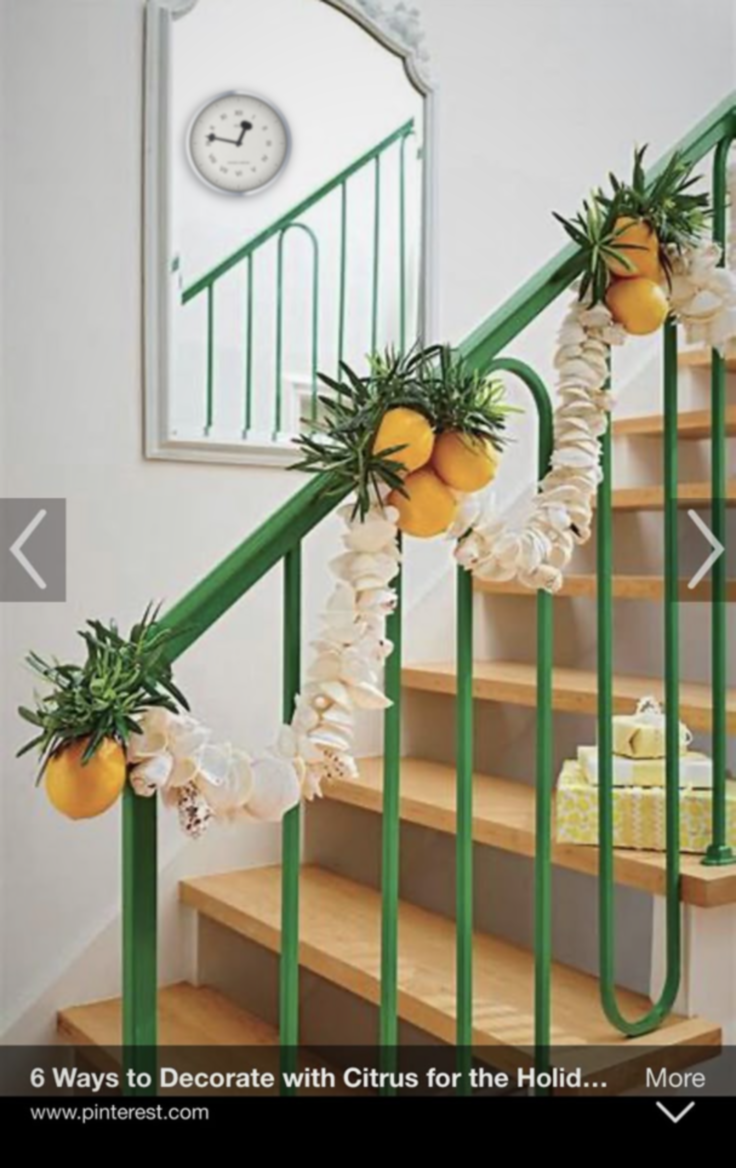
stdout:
h=12 m=47
